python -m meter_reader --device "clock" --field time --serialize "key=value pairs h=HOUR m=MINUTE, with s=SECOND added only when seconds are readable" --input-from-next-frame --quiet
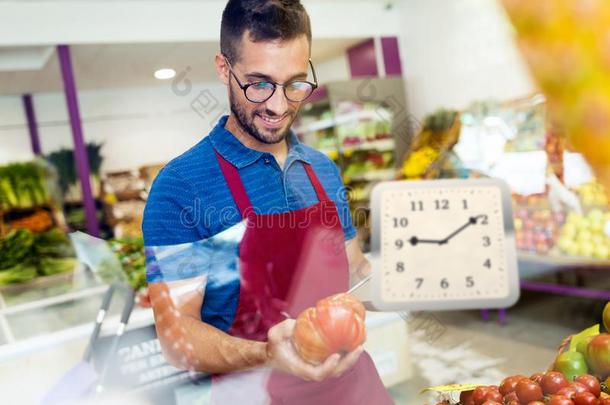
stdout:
h=9 m=9
